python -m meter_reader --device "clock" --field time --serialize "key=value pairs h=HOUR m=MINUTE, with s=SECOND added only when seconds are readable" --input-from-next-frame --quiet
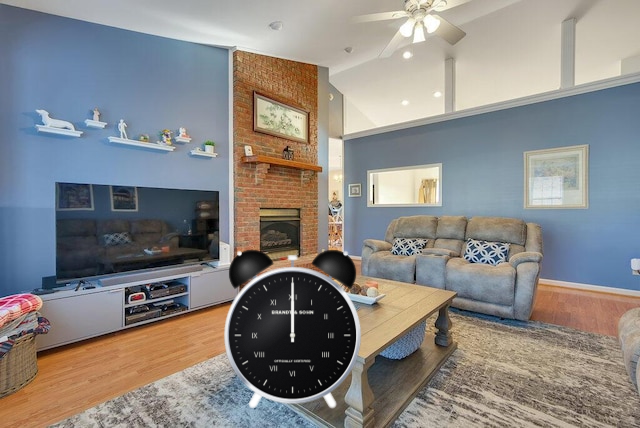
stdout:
h=12 m=0
